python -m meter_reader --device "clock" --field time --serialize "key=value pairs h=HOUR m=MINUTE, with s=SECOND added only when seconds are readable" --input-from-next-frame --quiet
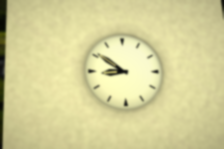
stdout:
h=8 m=51
